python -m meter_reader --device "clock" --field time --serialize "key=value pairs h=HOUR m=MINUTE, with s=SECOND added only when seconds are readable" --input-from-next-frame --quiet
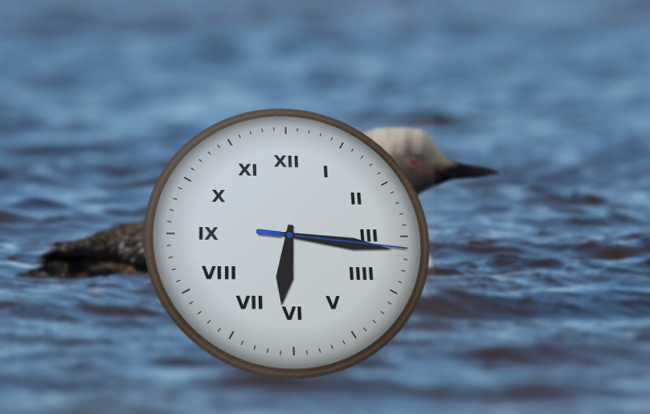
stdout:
h=6 m=16 s=16
